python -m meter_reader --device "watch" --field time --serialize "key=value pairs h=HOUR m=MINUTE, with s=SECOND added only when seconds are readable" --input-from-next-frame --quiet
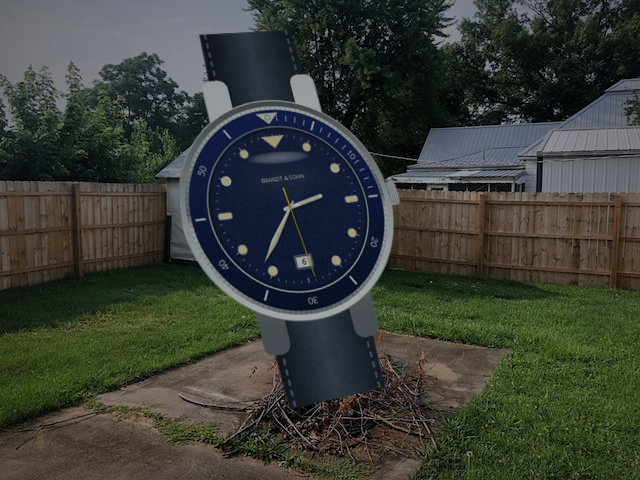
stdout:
h=2 m=36 s=29
